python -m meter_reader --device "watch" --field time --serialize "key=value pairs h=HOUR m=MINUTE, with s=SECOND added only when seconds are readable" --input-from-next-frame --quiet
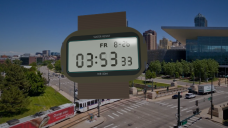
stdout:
h=3 m=53 s=33
